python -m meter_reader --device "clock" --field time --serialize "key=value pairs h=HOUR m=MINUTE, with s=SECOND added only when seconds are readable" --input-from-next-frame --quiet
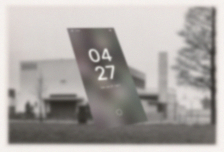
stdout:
h=4 m=27
